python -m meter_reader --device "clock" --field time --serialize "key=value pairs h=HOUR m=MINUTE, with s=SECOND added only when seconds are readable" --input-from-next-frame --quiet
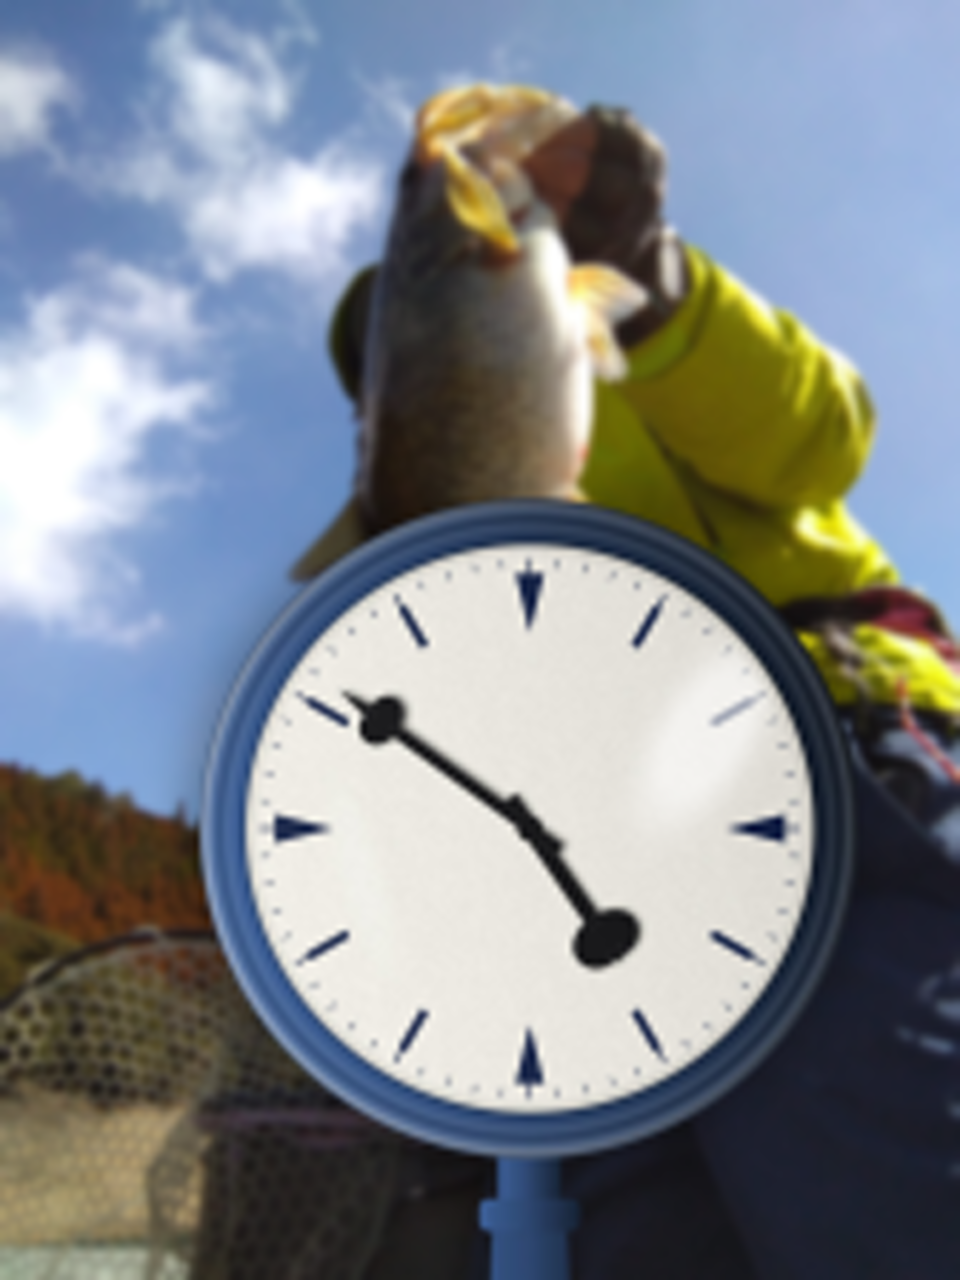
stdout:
h=4 m=51
